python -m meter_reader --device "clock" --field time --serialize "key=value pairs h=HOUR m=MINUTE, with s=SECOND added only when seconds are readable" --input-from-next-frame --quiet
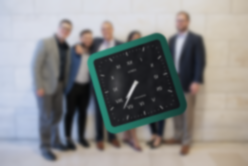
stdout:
h=7 m=37
